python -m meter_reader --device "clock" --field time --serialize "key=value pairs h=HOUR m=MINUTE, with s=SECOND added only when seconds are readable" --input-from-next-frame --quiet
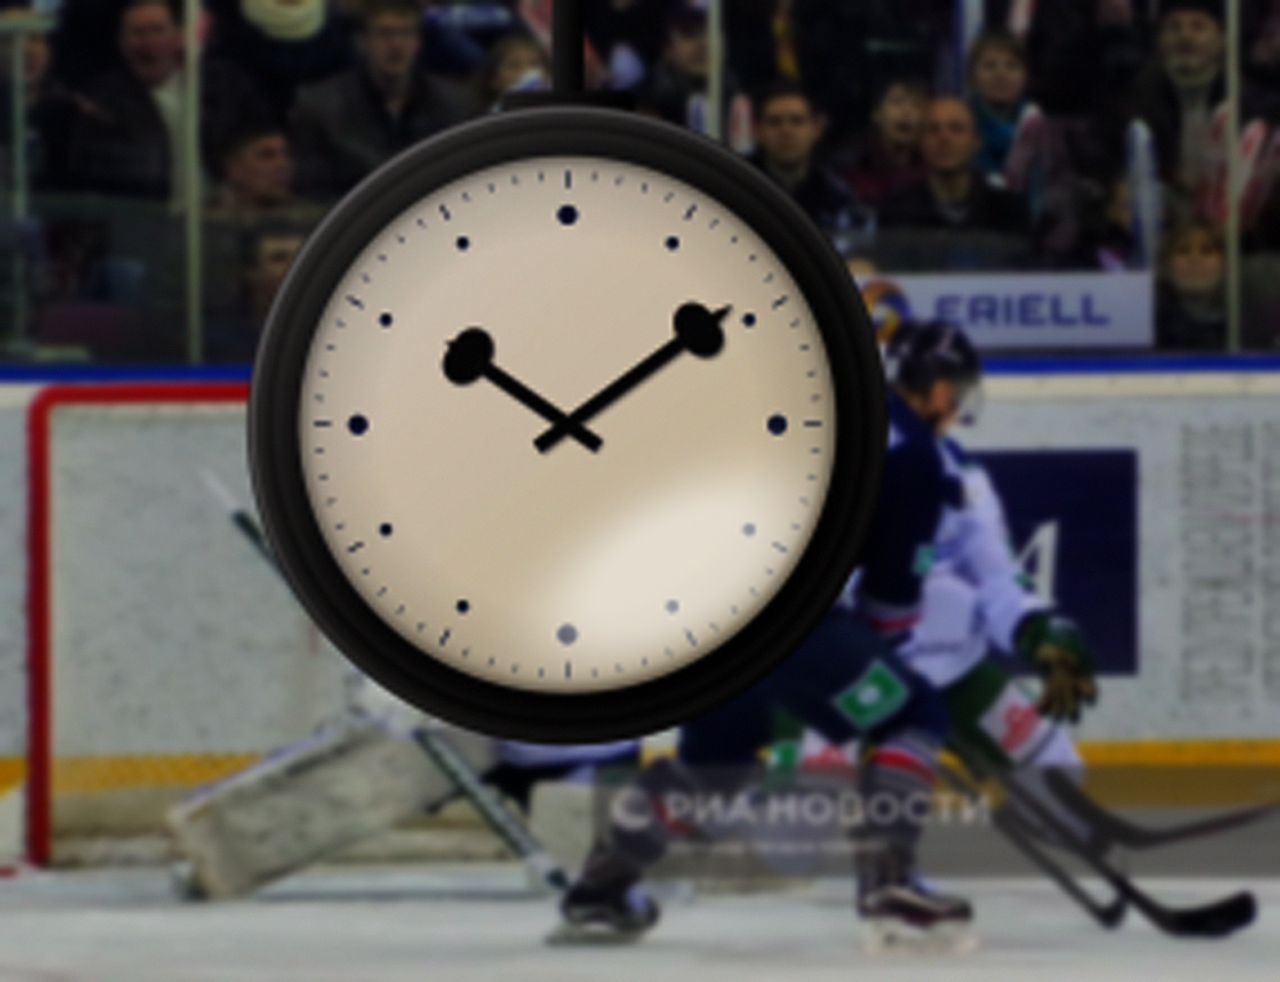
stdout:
h=10 m=9
